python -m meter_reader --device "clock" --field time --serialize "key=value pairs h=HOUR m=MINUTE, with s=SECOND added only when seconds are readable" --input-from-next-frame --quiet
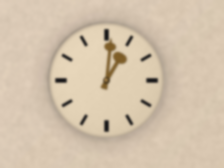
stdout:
h=1 m=1
